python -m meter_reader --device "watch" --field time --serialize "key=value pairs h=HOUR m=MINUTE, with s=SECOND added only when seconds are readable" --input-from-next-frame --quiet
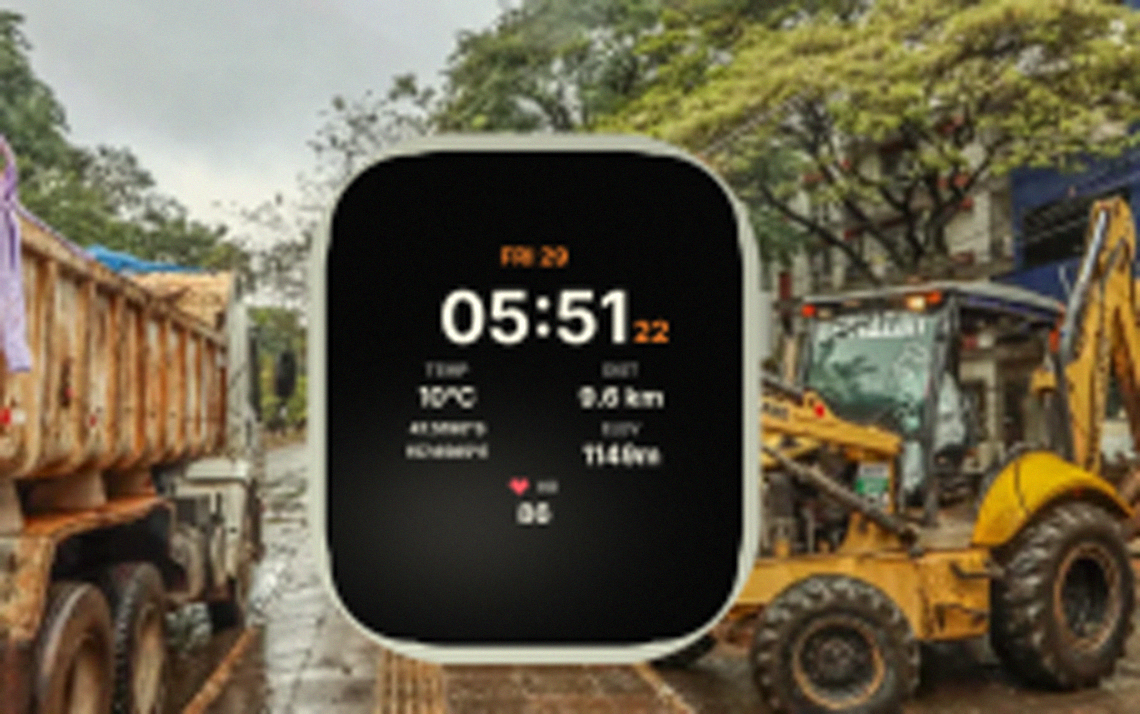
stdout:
h=5 m=51
